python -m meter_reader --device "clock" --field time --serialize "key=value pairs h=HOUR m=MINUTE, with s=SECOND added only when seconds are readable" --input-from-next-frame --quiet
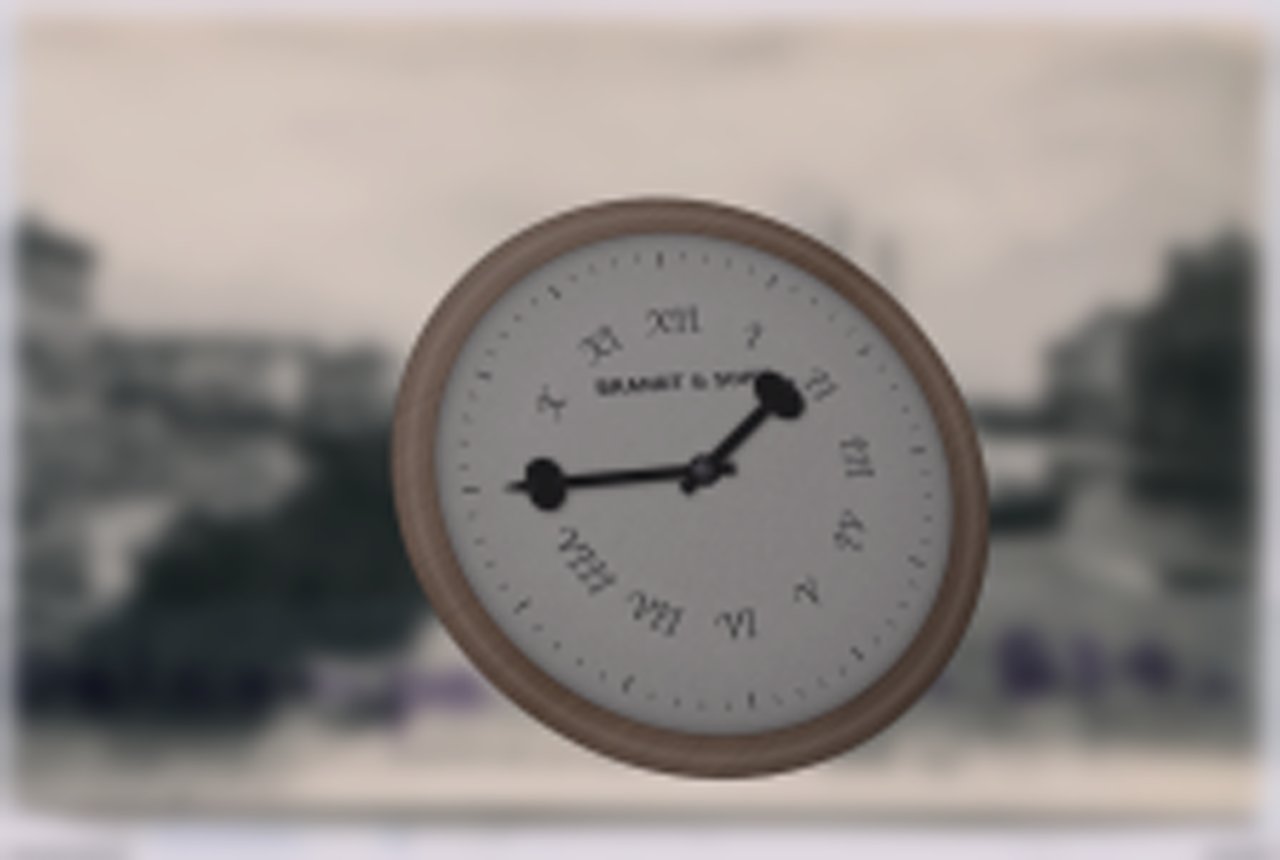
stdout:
h=1 m=45
